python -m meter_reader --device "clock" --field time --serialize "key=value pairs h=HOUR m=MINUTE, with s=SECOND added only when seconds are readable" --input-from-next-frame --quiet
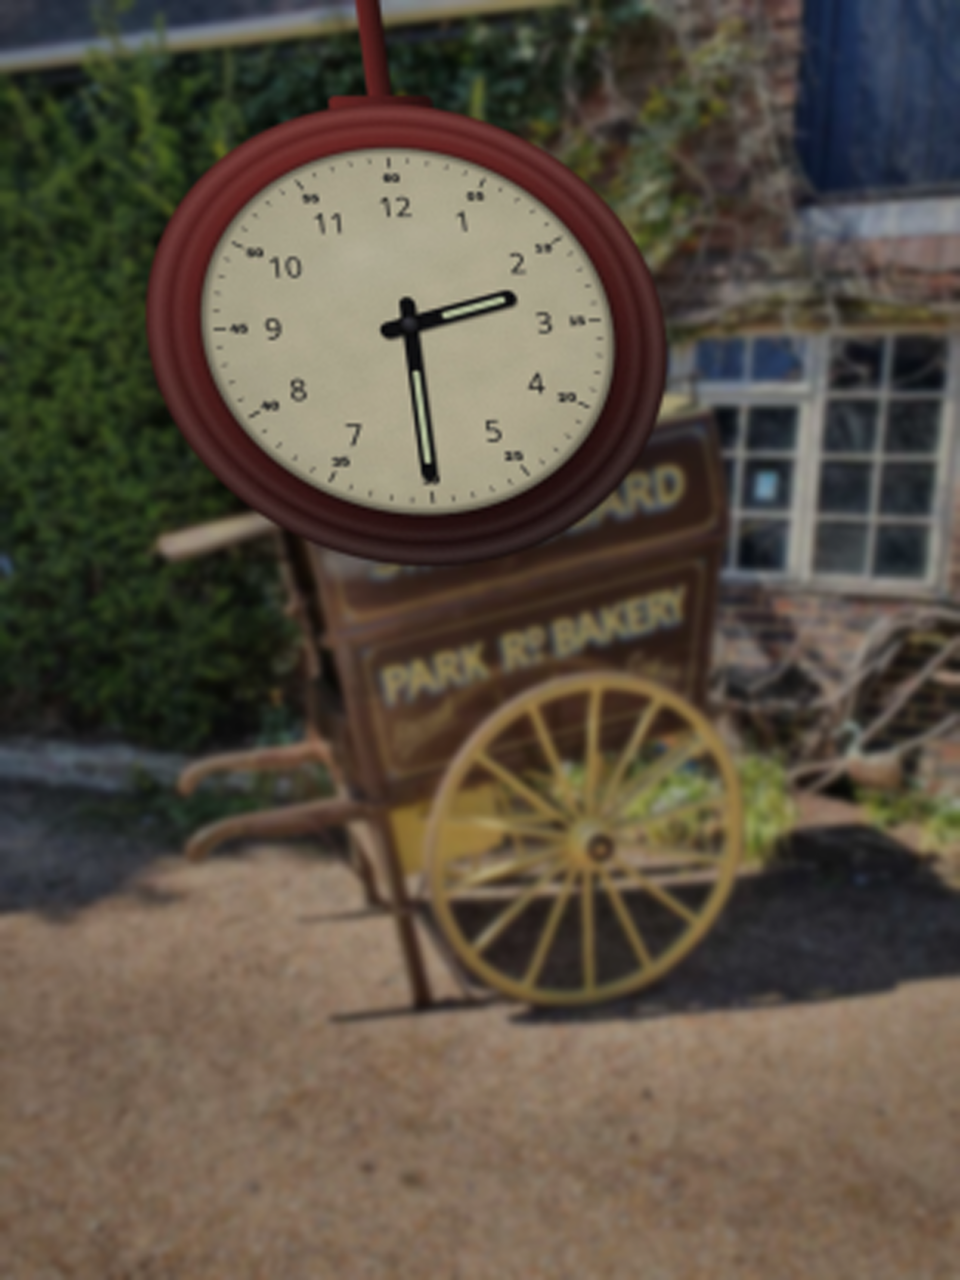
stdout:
h=2 m=30
